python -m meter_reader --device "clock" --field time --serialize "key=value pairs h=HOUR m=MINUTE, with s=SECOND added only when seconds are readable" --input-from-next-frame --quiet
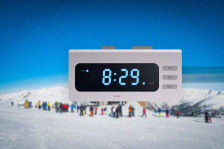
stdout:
h=8 m=29
